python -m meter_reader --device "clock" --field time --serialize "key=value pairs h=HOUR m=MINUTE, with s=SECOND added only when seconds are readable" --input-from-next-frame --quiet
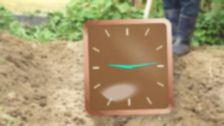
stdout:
h=9 m=14
